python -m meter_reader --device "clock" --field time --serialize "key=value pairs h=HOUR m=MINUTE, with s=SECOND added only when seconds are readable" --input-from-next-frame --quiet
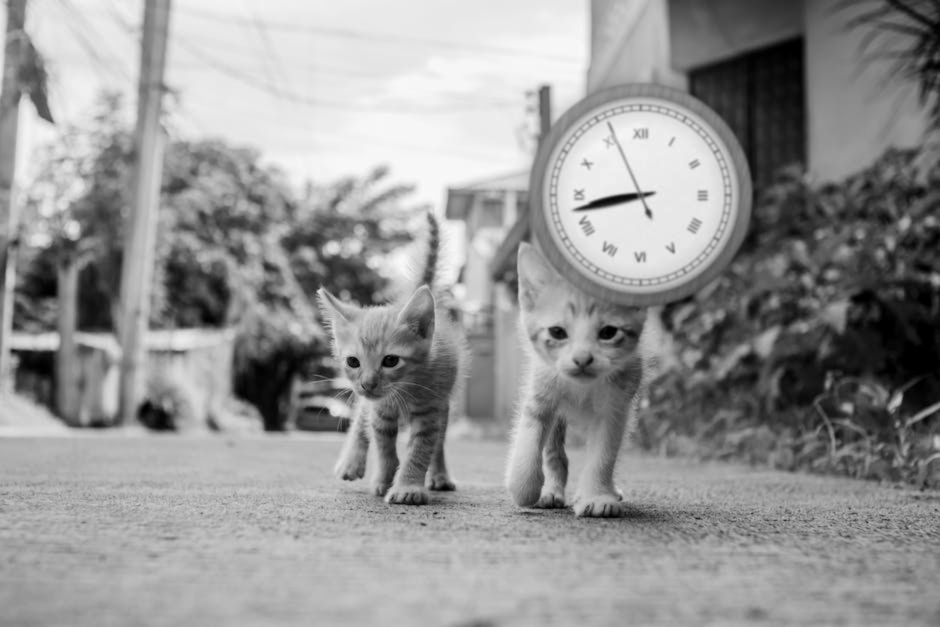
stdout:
h=8 m=42 s=56
